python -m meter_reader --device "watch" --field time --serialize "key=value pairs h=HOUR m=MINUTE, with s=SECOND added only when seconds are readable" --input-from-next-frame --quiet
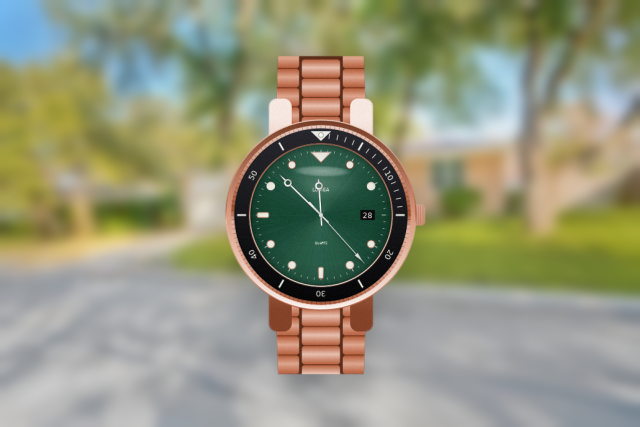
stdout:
h=11 m=52 s=23
